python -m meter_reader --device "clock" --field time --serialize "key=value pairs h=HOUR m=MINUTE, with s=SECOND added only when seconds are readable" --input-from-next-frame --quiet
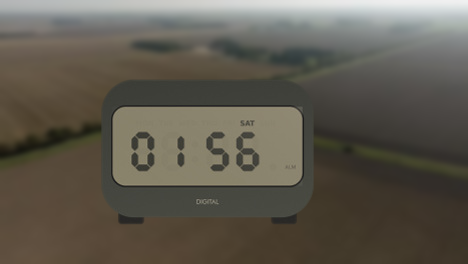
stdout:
h=1 m=56
